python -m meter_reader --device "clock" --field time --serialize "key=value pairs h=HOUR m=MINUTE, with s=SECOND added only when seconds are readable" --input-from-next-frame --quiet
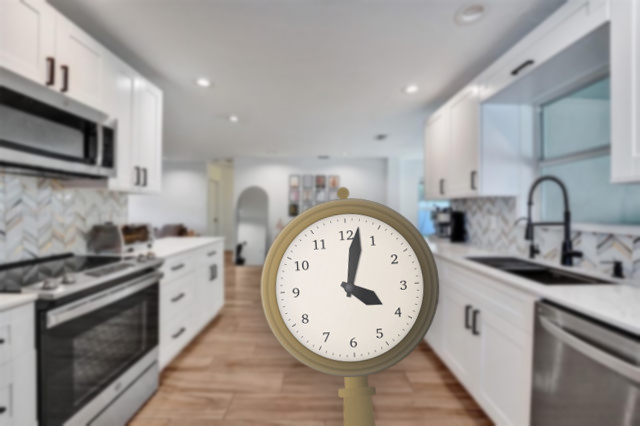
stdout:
h=4 m=2
